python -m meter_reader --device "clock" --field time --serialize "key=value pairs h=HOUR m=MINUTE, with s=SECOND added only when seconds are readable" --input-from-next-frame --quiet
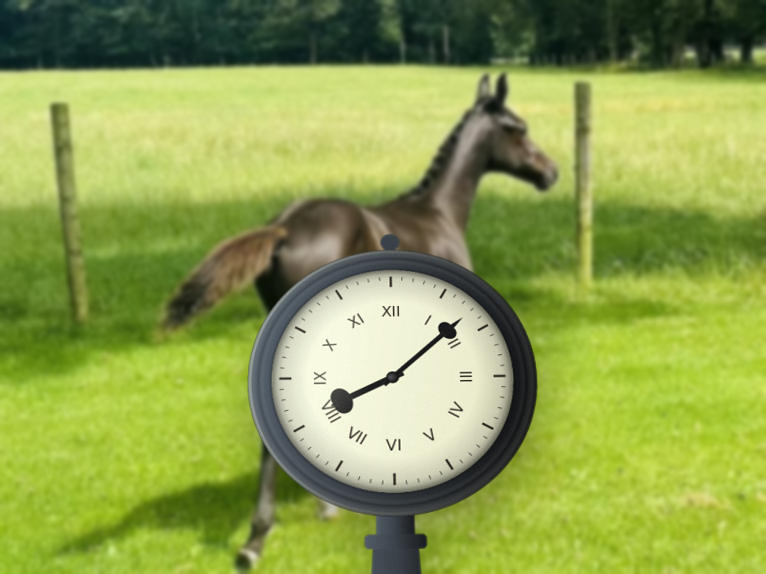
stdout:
h=8 m=8
